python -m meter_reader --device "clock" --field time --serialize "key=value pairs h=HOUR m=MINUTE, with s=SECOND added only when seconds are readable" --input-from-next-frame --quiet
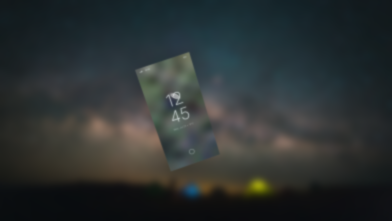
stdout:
h=12 m=45
